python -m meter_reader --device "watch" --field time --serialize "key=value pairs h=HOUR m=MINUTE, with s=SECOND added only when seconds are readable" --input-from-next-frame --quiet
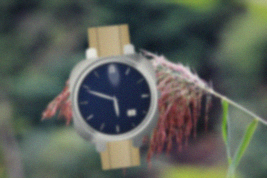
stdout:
h=5 m=49
